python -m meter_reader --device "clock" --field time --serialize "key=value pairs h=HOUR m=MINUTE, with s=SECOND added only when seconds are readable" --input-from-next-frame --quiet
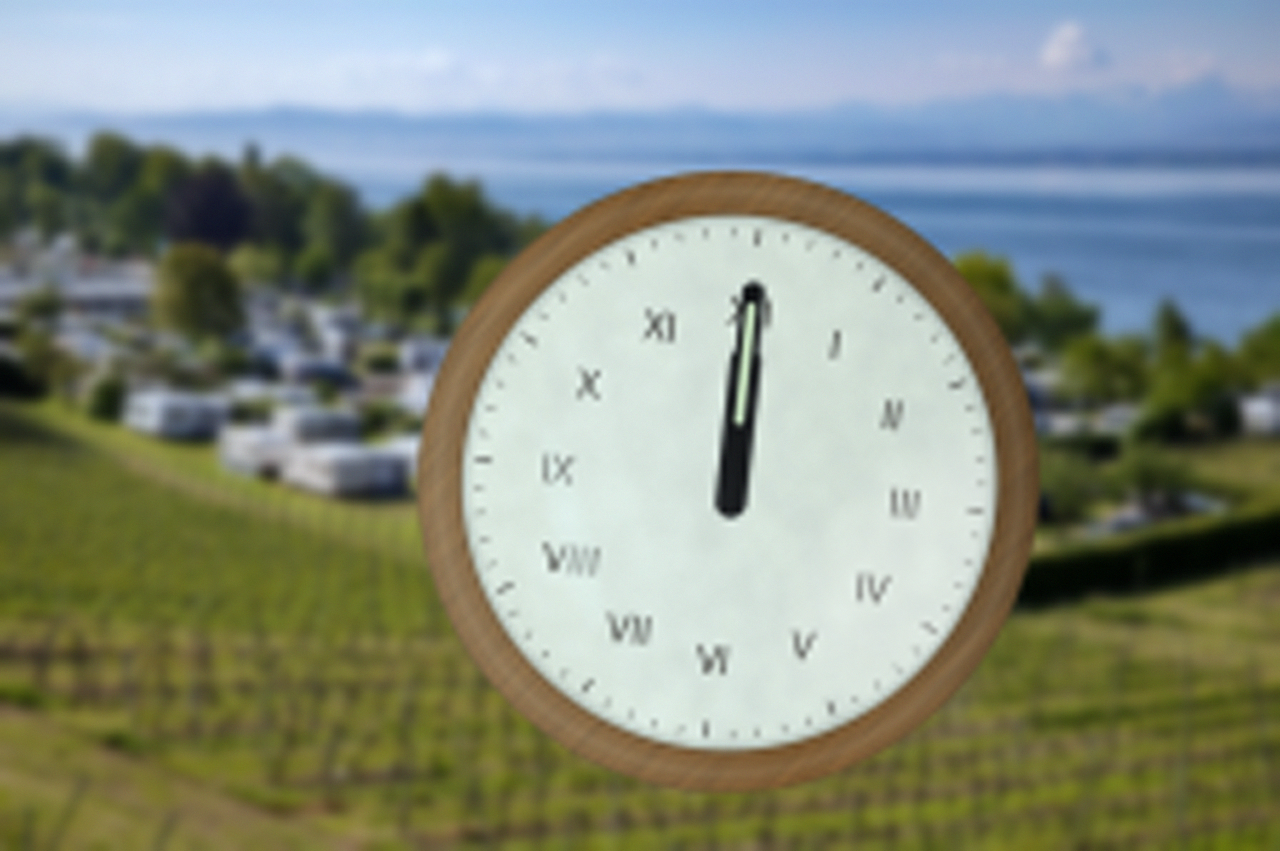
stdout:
h=12 m=0
